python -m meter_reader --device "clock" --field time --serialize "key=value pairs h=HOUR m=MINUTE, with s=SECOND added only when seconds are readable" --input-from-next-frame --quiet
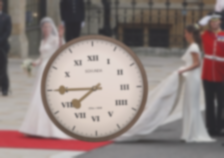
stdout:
h=7 m=45
